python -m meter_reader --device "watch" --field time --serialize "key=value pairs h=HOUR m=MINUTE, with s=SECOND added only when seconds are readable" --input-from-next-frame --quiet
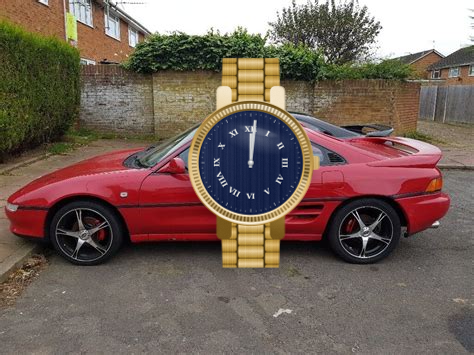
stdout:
h=12 m=1
